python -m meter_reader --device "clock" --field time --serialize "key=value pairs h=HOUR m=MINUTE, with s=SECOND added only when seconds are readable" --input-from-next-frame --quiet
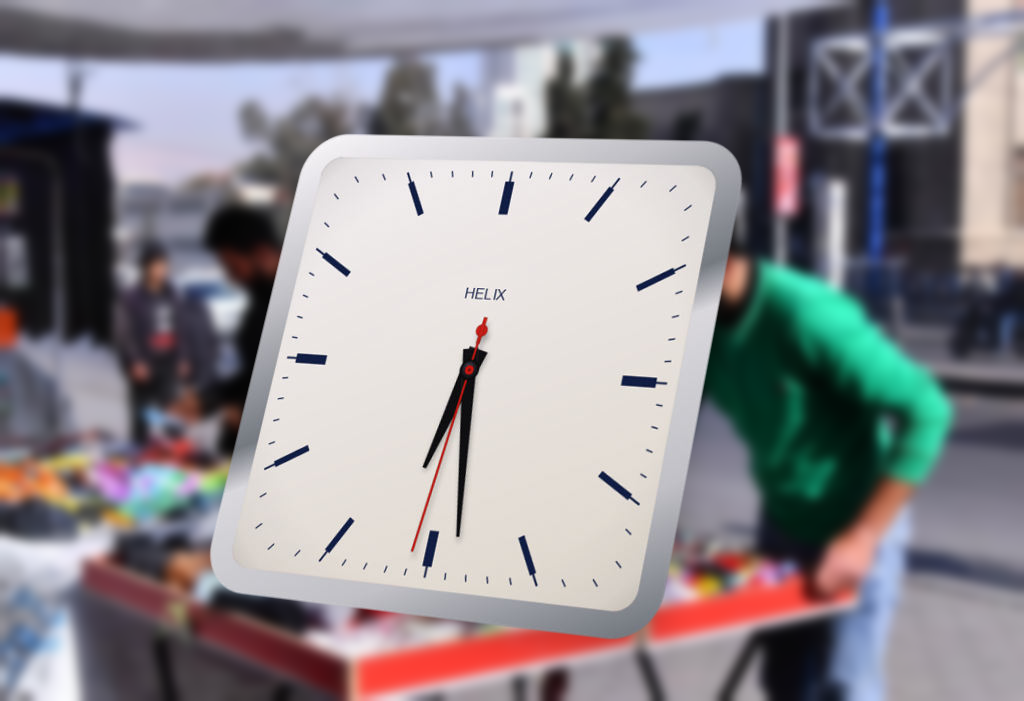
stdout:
h=6 m=28 s=31
